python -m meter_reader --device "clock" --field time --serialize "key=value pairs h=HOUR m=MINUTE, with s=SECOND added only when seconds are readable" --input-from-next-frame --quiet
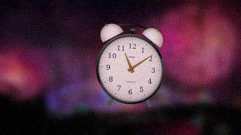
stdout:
h=11 m=9
